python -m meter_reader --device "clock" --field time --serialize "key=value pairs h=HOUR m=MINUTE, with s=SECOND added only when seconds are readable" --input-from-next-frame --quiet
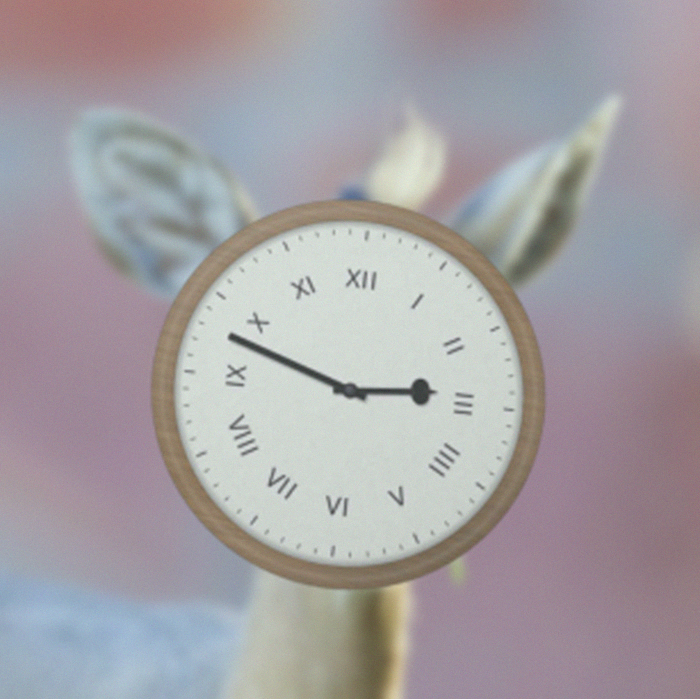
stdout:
h=2 m=48
